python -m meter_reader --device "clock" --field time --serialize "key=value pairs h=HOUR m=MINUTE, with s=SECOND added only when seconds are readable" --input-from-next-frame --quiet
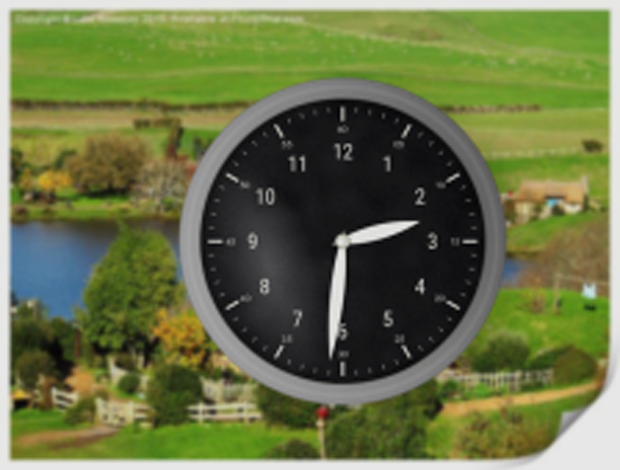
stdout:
h=2 m=31
